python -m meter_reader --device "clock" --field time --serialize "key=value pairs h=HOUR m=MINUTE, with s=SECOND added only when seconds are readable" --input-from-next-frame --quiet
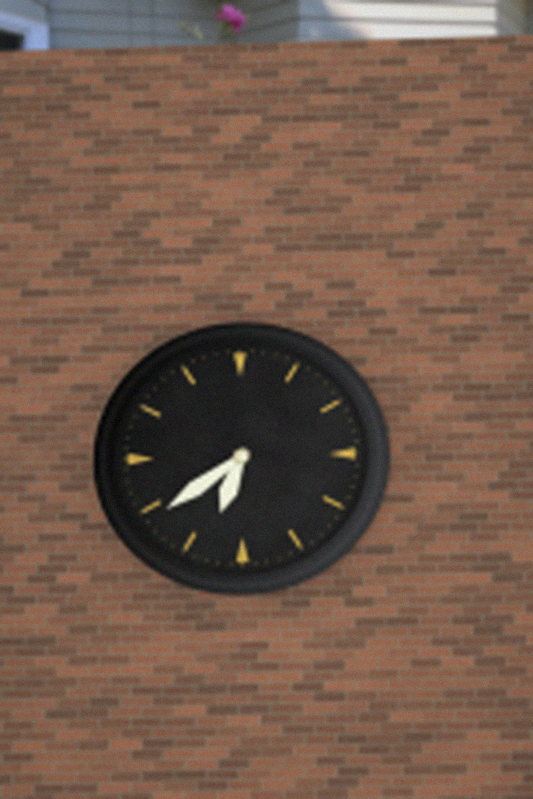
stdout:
h=6 m=39
